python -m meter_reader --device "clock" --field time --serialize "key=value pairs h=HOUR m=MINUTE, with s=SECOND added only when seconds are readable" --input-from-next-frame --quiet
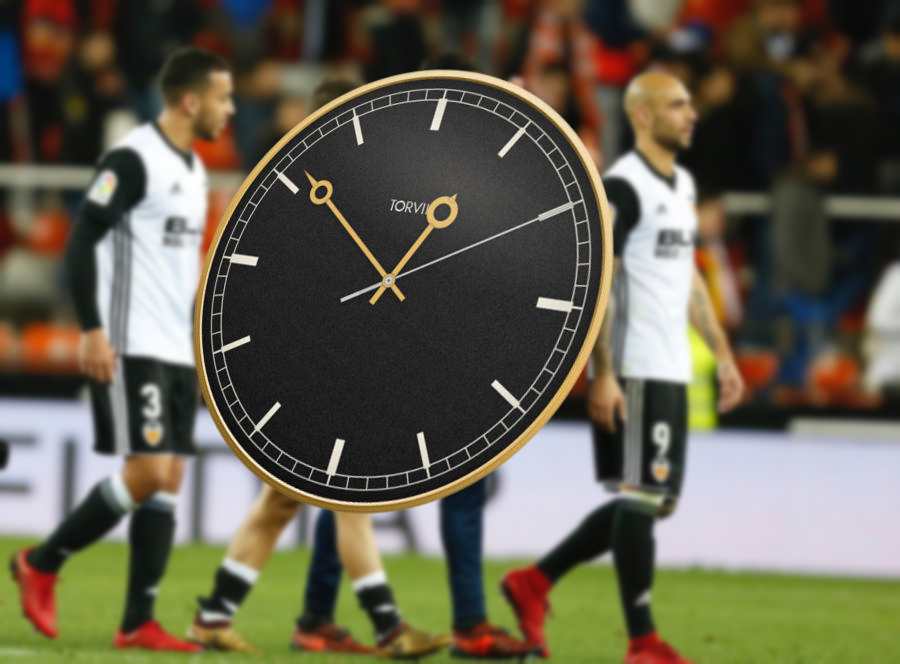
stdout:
h=12 m=51 s=10
